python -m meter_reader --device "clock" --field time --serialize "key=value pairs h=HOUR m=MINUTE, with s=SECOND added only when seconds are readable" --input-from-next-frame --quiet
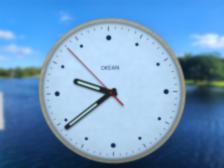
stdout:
h=9 m=38 s=53
